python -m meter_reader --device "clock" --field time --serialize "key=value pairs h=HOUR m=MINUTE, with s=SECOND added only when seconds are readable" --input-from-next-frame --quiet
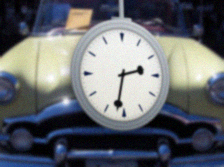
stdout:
h=2 m=32
